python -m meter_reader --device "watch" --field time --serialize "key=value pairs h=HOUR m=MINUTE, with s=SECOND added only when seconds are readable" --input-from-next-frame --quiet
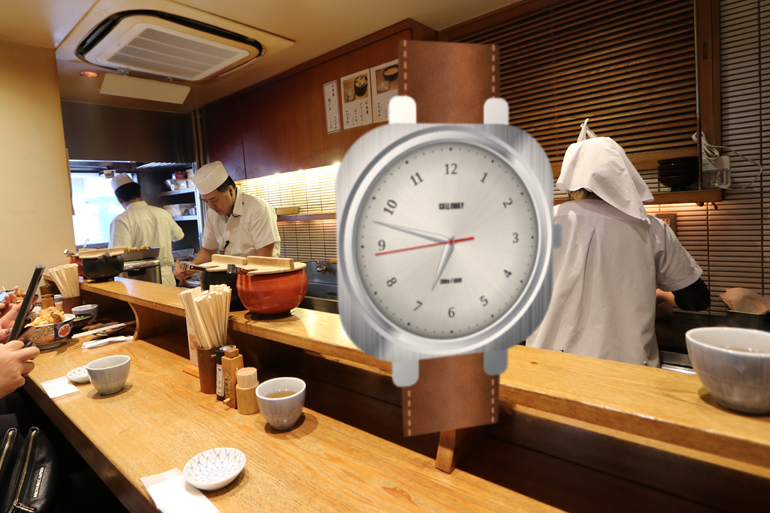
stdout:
h=6 m=47 s=44
